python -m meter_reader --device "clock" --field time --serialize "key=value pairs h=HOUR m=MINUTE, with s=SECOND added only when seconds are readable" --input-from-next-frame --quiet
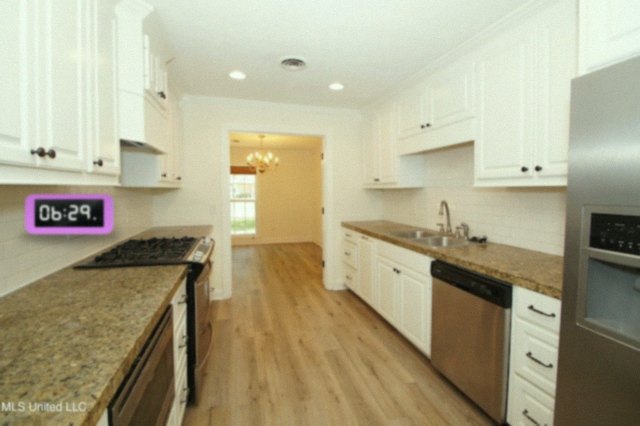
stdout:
h=6 m=29
